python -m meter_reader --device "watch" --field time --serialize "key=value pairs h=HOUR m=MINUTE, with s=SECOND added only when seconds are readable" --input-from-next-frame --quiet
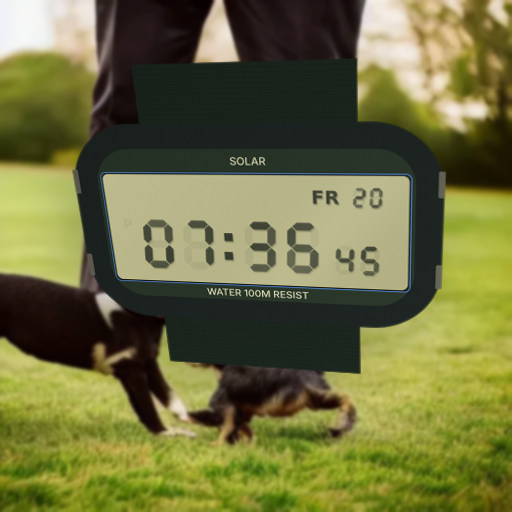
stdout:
h=7 m=36 s=45
